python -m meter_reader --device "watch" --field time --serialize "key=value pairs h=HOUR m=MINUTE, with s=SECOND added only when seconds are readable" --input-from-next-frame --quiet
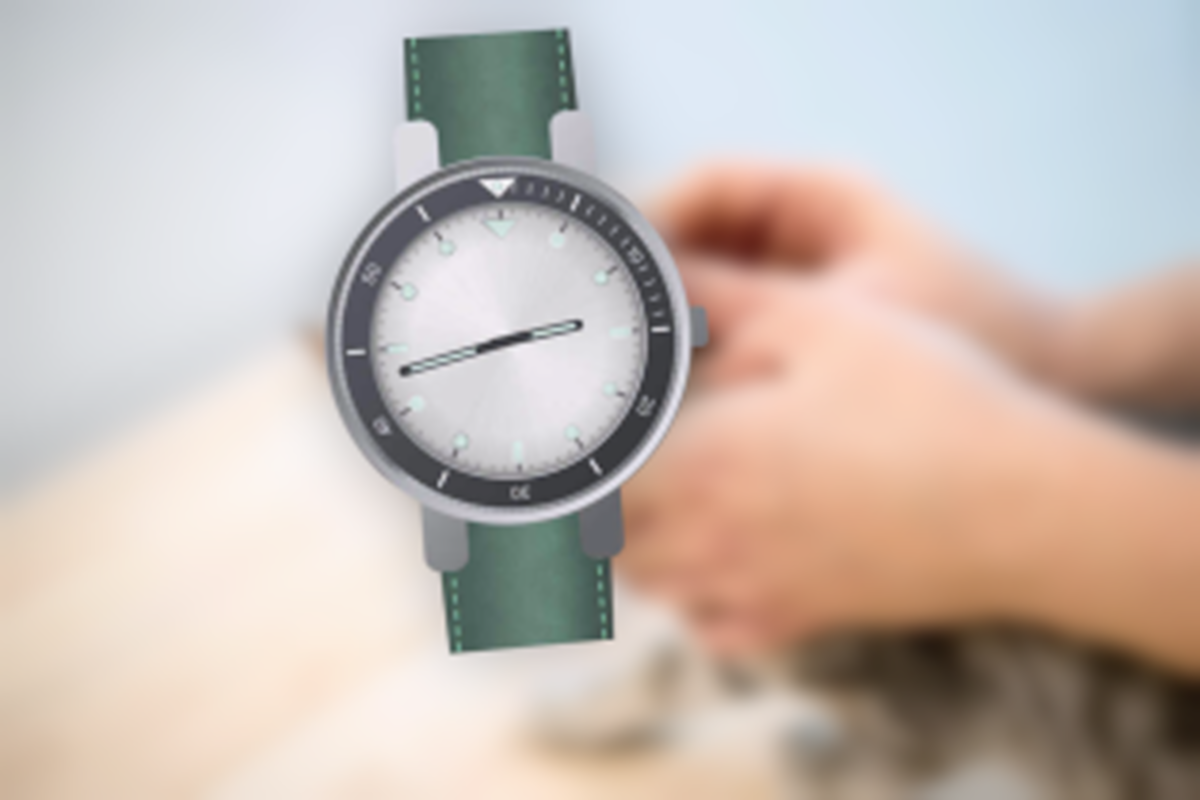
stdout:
h=2 m=43
